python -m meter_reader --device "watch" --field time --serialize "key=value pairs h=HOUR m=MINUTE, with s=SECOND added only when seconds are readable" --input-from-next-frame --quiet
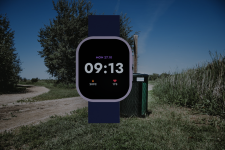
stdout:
h=9 m=13
